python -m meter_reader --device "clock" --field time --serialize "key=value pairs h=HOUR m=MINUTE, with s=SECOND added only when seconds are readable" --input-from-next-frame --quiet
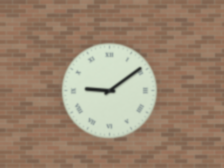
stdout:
h=9 m=9
